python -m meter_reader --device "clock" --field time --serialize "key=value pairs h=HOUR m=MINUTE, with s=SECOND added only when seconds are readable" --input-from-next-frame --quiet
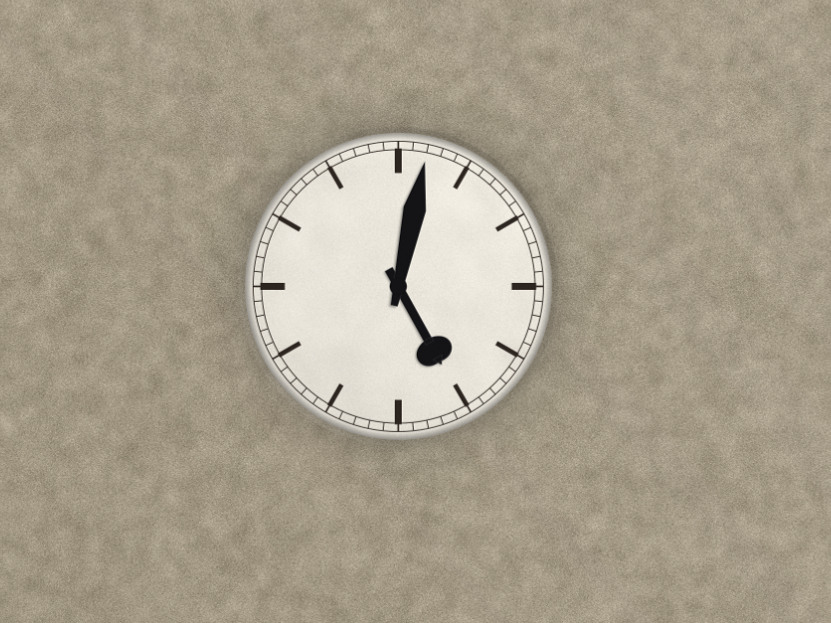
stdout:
h=5 m=2
